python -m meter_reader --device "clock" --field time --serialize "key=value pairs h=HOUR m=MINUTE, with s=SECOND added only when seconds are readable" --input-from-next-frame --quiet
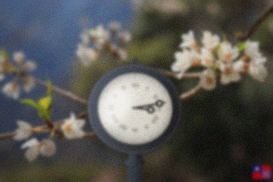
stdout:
h=3 m=13
